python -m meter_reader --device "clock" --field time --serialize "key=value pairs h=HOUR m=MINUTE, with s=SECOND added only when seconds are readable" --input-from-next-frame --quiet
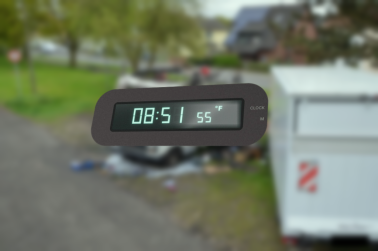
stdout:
h=8 m=51
